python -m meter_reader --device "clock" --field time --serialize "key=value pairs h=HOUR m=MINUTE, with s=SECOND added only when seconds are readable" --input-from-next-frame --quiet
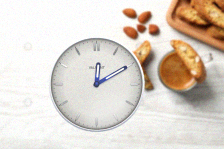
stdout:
h=12 m=10
